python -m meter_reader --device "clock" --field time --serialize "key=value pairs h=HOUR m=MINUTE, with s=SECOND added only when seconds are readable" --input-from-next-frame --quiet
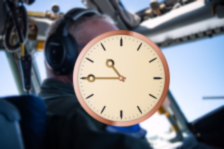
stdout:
h=10 m=45
